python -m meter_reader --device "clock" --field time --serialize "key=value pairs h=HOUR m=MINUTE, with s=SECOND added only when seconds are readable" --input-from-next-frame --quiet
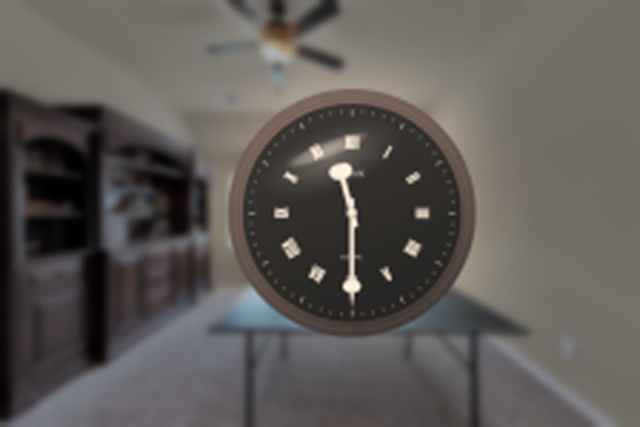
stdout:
h=11 m=30
